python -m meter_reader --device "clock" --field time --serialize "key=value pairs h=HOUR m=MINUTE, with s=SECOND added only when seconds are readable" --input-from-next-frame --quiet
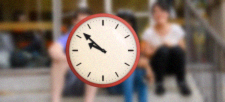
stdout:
h=9 m=52
